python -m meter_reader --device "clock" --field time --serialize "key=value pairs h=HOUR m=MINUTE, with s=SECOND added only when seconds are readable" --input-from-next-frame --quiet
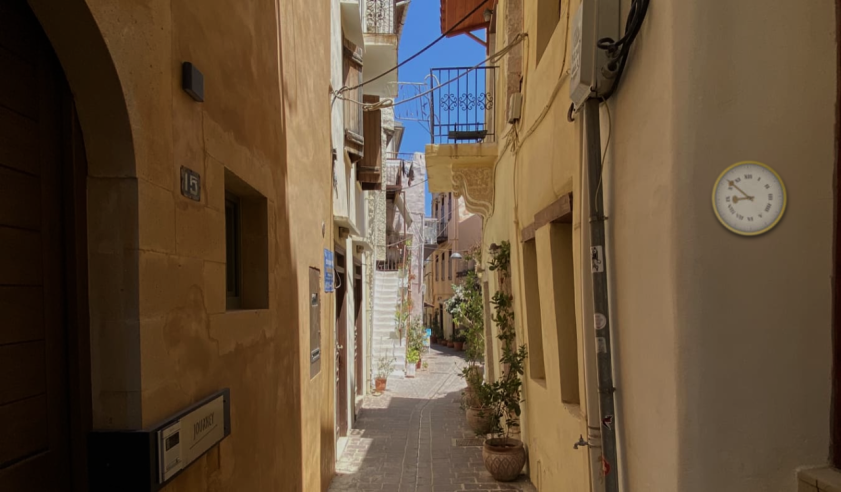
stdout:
h=8 m=52
